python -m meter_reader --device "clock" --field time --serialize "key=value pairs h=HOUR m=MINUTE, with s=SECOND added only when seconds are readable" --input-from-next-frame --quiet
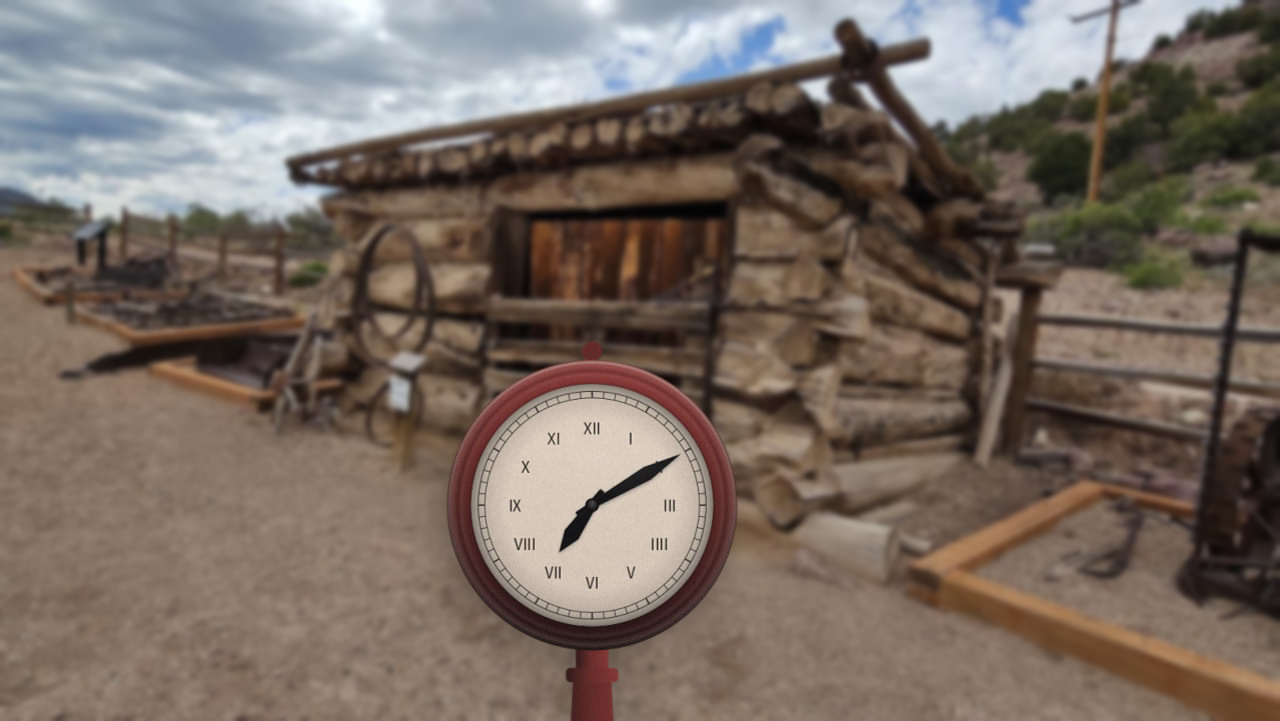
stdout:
h=7 m=10
